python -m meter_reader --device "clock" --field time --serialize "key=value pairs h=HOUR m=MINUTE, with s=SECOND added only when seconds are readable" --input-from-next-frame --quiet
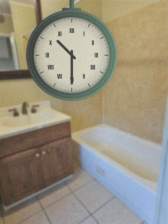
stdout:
h=10 m=30
